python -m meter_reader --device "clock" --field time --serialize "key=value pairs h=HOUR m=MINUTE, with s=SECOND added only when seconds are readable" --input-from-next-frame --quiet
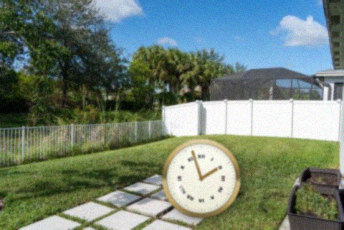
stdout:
h=1 m=57
